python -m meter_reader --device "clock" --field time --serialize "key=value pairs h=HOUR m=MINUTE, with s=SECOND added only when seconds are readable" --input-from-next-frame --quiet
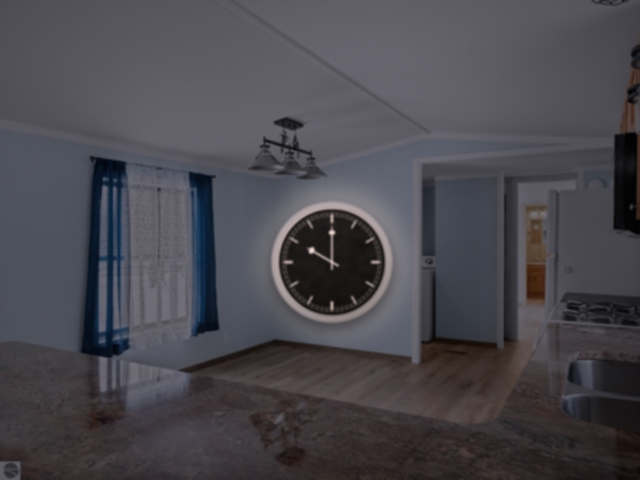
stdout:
h=10 m=0
